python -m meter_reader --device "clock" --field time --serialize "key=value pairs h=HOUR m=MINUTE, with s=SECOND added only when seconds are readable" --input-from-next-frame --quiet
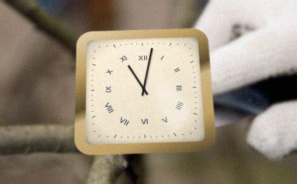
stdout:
h=11 m=2
